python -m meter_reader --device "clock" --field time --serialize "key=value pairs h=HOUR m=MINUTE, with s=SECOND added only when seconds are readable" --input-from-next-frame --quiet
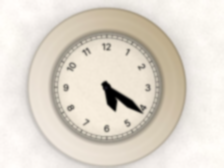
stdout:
h=5 m=21
